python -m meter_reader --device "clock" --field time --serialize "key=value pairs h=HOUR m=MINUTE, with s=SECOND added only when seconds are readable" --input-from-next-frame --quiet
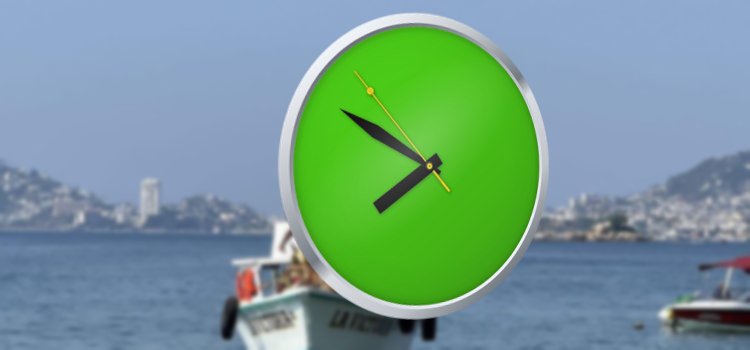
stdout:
h=7 m=49 s=53
